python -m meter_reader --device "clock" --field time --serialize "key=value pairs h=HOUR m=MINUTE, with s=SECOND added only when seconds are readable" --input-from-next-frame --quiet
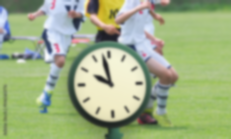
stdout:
h=9 m=58
